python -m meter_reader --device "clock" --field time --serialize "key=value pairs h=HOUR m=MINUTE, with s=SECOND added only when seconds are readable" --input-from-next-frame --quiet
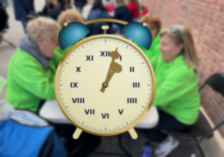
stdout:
h=1 m=3
